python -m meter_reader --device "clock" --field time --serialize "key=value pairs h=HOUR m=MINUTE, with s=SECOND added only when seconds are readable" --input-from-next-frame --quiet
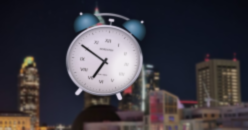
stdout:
h=6 m=50
